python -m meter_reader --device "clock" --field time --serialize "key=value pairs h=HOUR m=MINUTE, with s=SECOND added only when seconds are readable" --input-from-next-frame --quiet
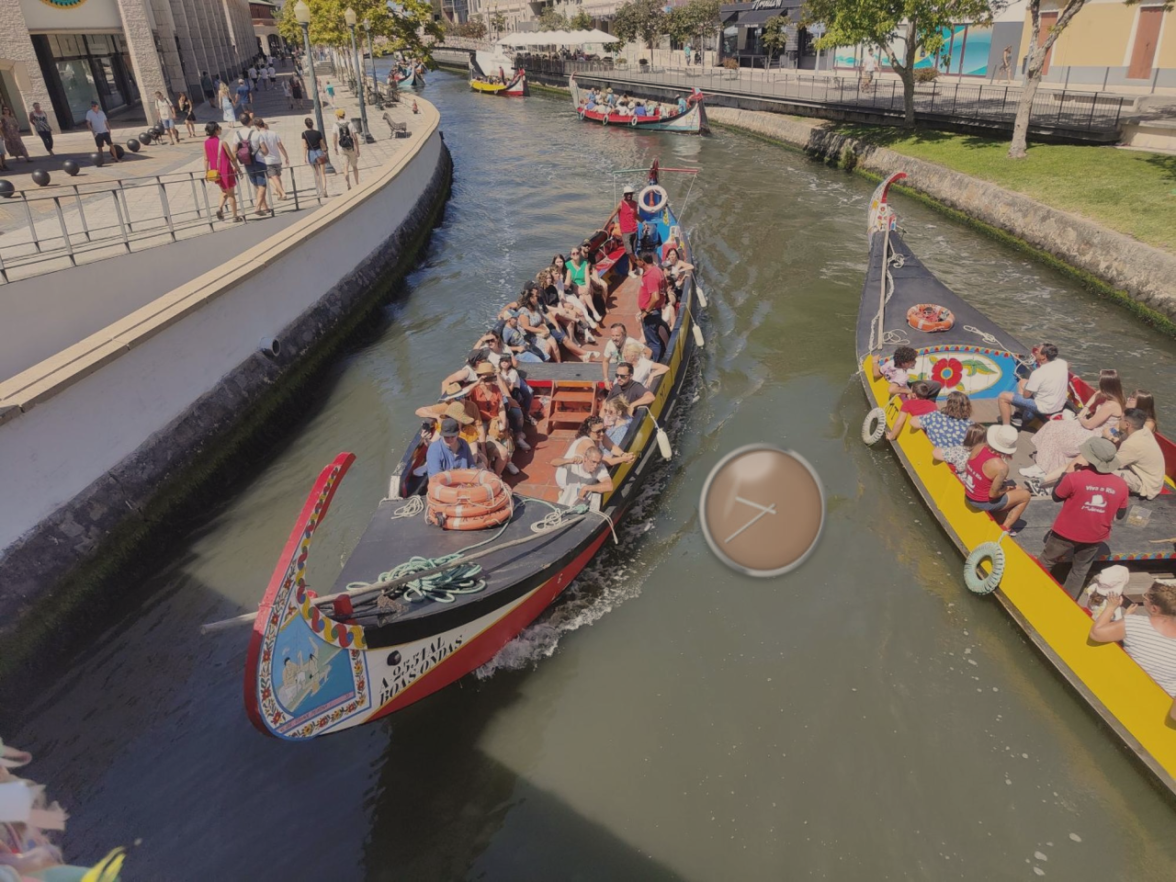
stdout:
h=9 m=39
